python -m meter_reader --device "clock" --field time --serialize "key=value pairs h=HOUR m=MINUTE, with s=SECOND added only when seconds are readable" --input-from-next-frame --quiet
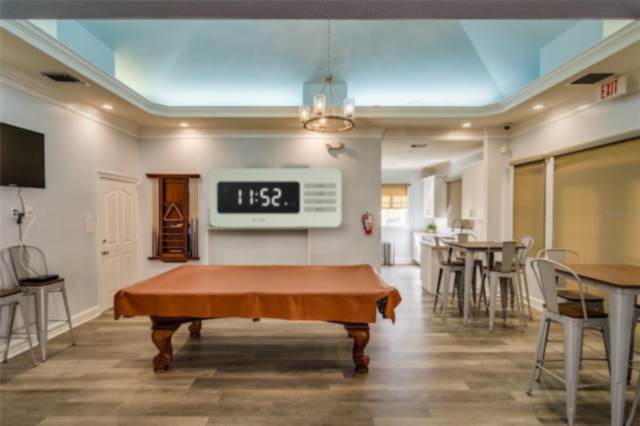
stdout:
h=11 m=52
